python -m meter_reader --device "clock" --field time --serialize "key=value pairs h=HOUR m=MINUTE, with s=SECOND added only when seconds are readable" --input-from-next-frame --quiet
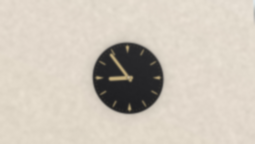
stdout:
h=8 m=54
